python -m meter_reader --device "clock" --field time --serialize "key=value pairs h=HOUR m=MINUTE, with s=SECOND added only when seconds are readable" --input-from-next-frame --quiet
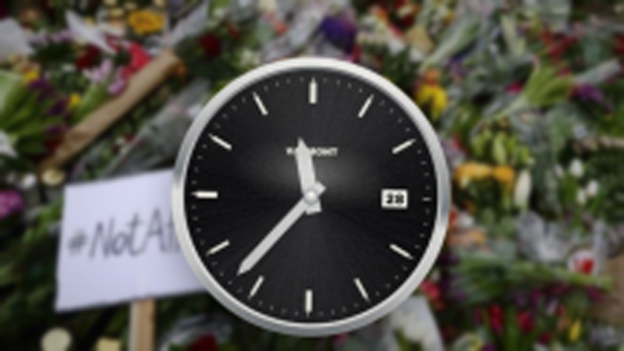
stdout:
h=11 m=37
